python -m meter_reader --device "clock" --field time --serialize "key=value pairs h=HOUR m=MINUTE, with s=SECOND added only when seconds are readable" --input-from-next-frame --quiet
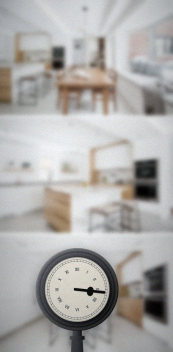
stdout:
h=3 m=16
